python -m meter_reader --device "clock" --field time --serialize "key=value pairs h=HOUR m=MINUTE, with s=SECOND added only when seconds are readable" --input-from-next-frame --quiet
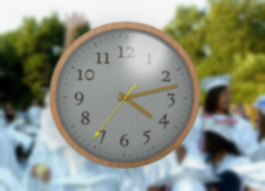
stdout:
h=4 m=12 s=36
